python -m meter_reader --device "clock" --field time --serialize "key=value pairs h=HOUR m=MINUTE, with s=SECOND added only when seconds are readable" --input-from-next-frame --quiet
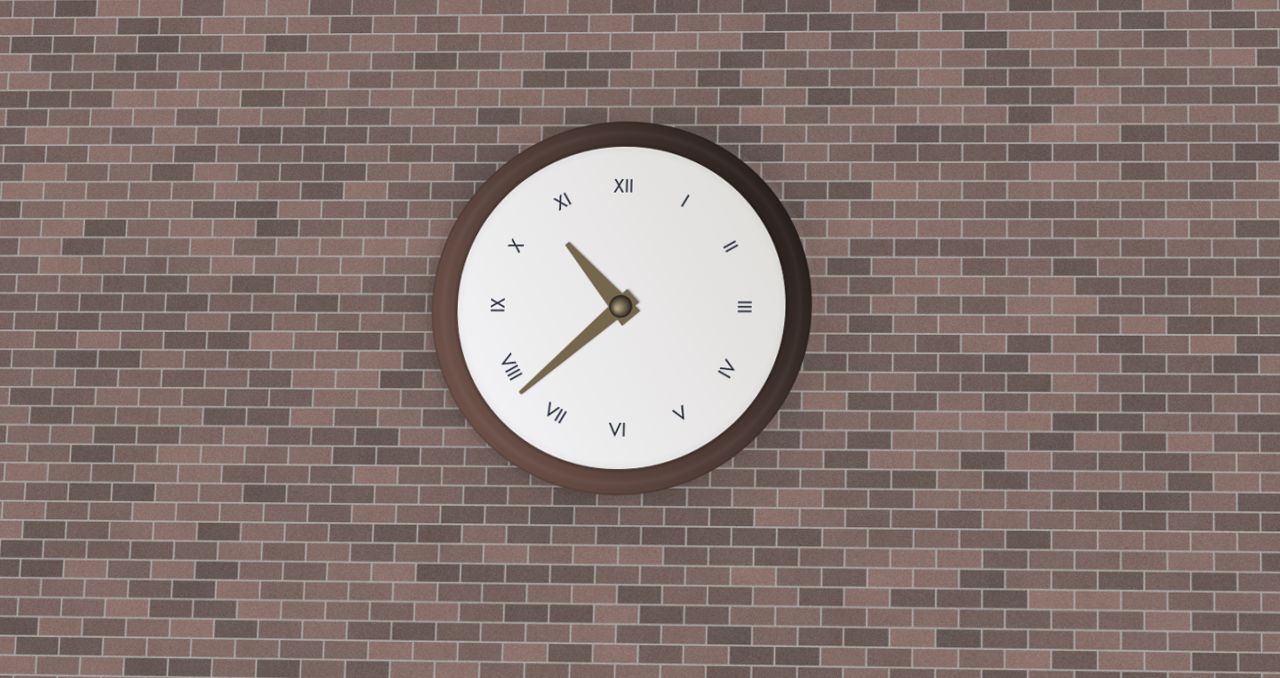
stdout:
h=10 m=38
